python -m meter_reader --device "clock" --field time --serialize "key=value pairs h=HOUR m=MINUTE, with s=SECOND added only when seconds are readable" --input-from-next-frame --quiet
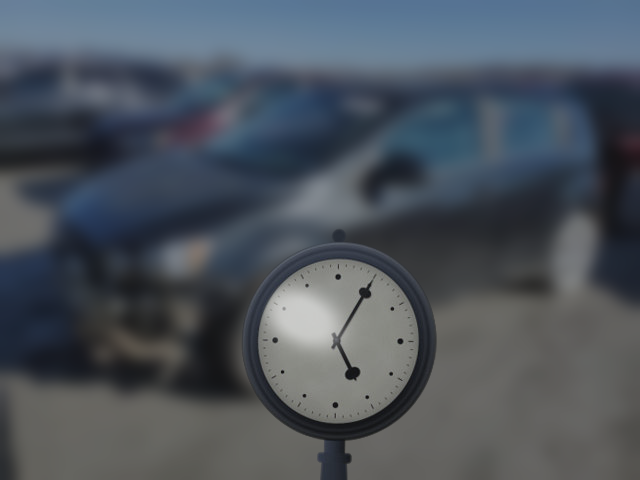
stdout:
h=5 m=5
